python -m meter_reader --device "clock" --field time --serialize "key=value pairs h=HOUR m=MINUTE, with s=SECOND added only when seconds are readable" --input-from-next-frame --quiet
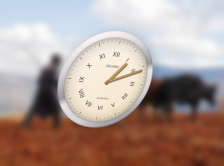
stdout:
h=1 m=11
